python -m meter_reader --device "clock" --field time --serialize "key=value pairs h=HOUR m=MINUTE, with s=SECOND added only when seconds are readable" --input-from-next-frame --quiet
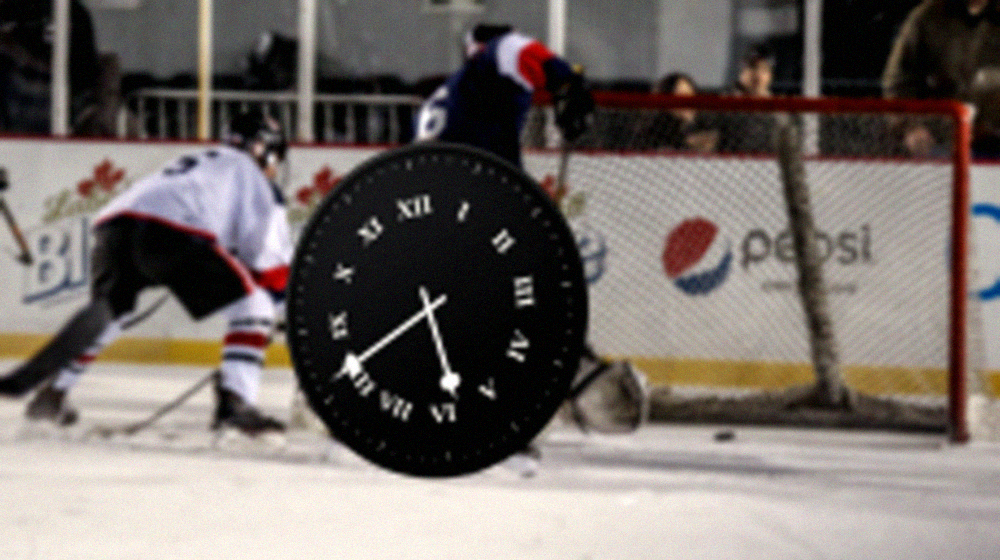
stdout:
h=5 m=41
